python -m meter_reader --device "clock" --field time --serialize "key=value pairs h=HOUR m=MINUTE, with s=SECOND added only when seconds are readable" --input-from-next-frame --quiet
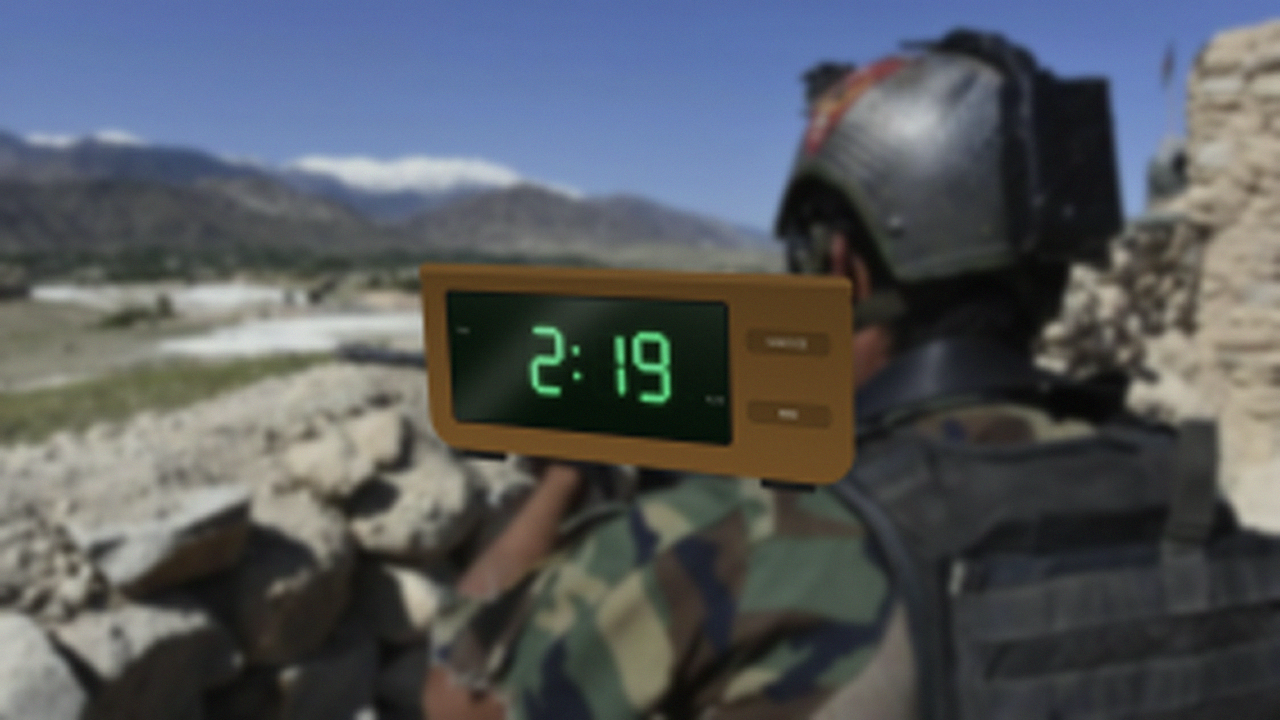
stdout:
h=2 m=19
